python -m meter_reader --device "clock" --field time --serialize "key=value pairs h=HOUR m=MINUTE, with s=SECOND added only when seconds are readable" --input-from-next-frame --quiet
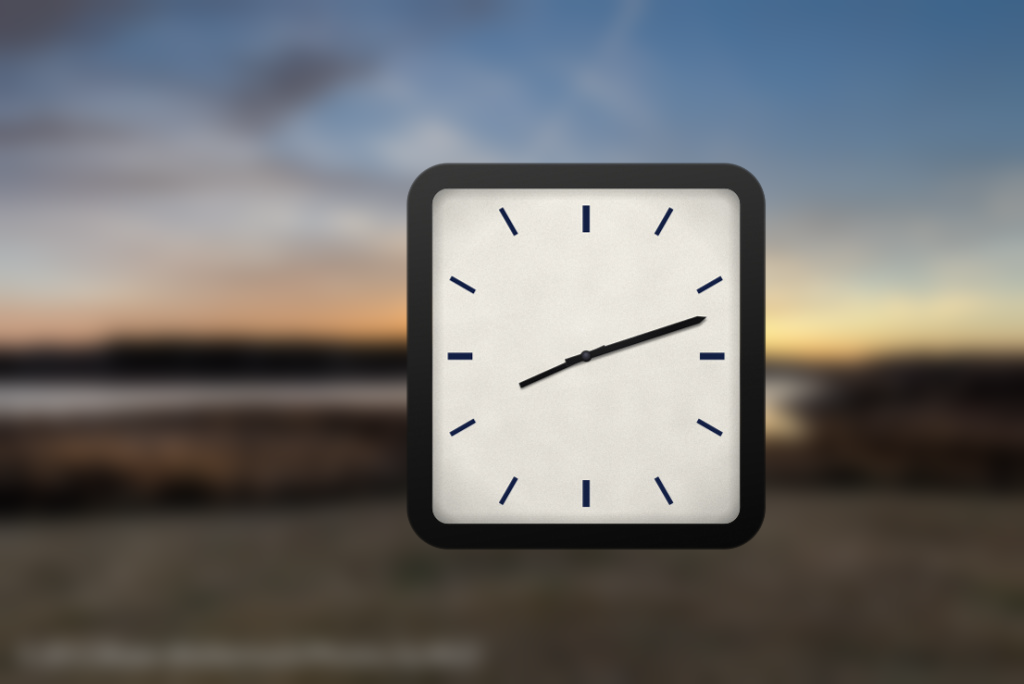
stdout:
h=8 m=12
